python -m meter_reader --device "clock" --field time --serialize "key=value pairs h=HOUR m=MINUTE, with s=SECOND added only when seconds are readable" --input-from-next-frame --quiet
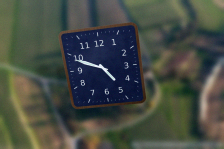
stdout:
h=4 m=49
